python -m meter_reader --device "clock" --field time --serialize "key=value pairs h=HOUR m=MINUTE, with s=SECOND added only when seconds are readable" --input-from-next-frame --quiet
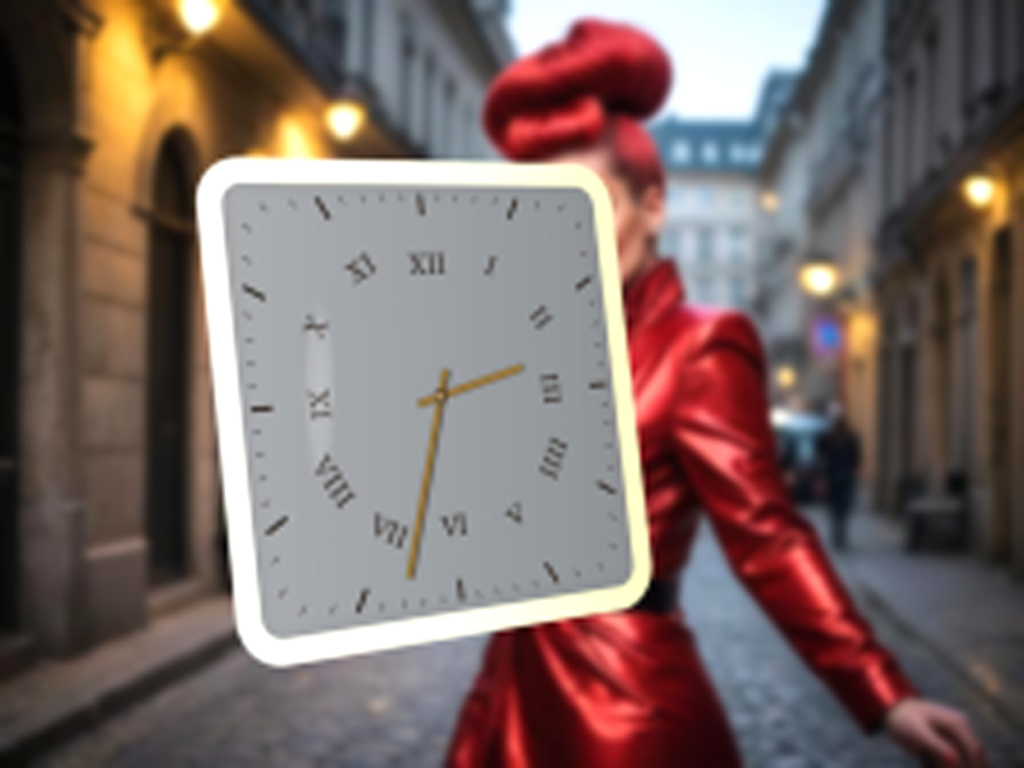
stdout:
h=2 m=33
